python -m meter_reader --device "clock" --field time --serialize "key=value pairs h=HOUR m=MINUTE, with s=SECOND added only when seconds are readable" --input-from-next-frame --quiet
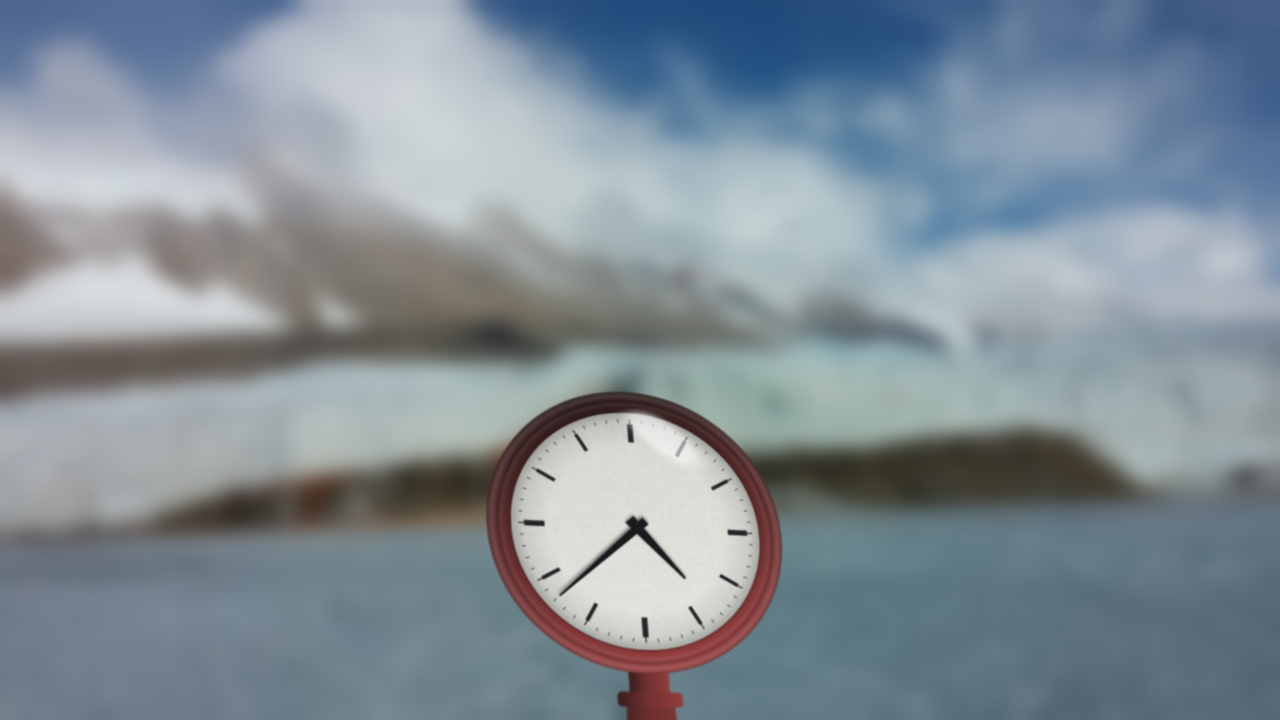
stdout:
h=4 m=38
